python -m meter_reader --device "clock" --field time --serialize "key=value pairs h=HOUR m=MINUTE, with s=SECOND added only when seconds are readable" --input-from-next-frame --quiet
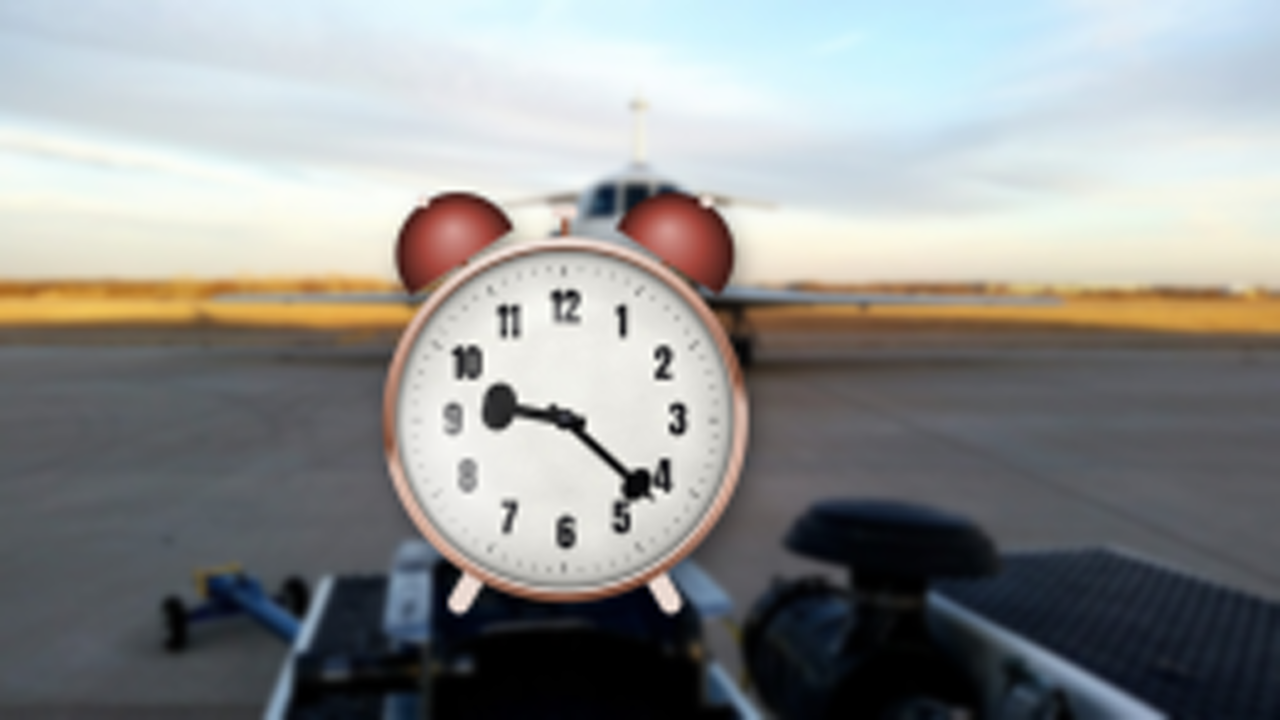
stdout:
h=9 m=22
